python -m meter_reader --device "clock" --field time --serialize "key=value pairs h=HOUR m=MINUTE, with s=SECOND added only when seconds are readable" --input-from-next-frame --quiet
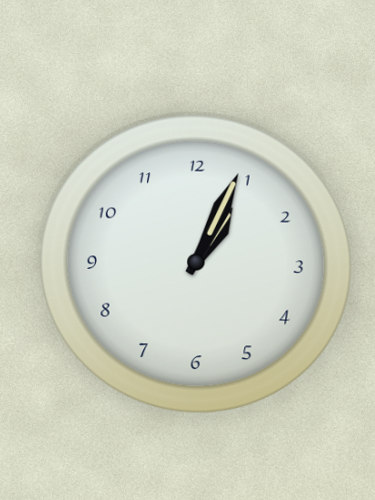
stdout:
h=1 m=4
